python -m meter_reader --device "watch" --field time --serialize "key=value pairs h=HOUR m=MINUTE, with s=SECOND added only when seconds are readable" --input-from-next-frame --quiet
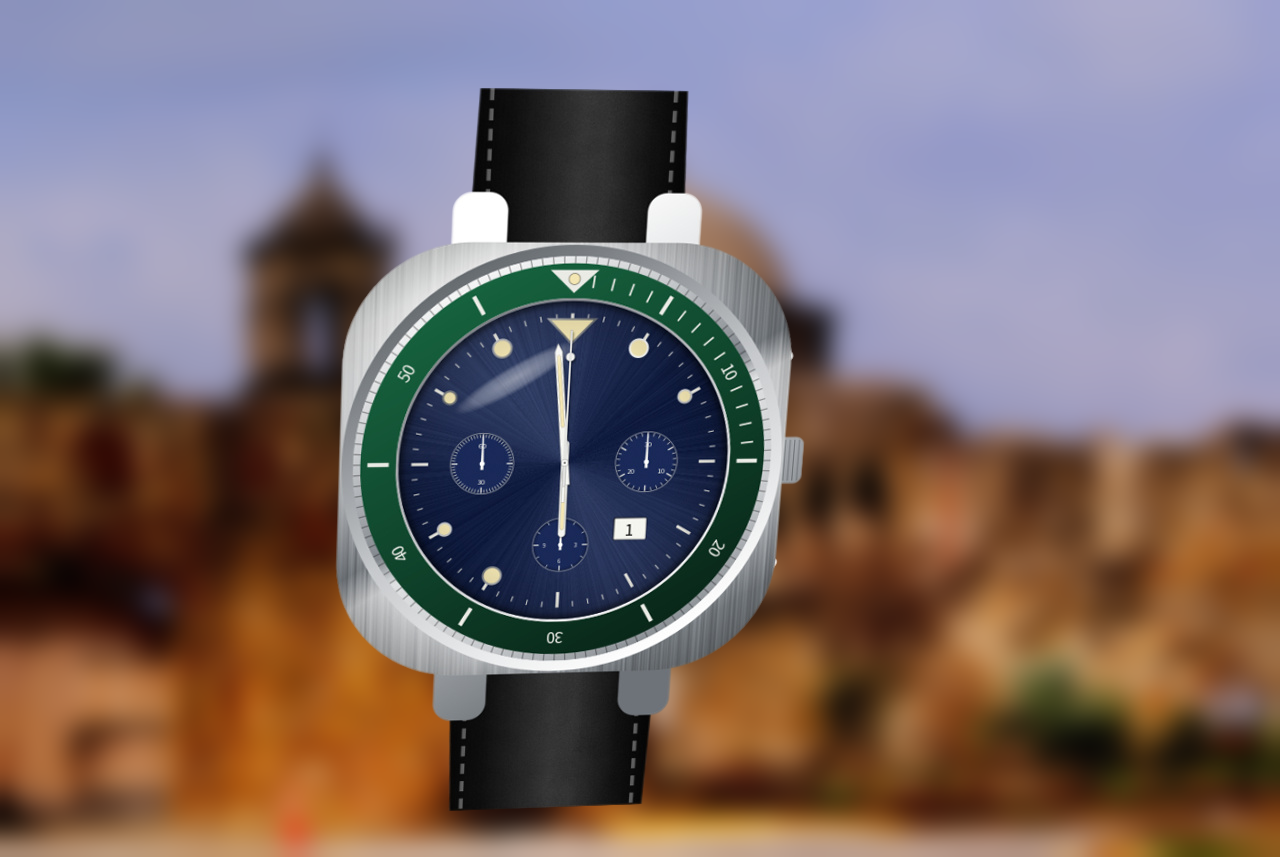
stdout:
h=5 m=59
